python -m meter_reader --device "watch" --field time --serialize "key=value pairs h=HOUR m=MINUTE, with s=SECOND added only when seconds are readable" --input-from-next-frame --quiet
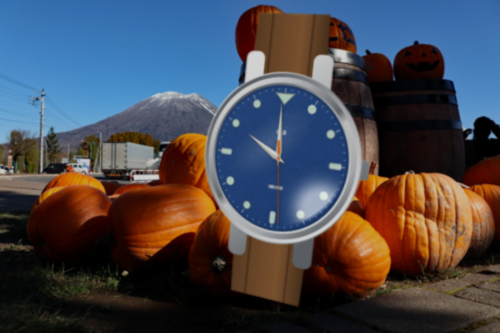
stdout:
h=9 m=59 s=29
